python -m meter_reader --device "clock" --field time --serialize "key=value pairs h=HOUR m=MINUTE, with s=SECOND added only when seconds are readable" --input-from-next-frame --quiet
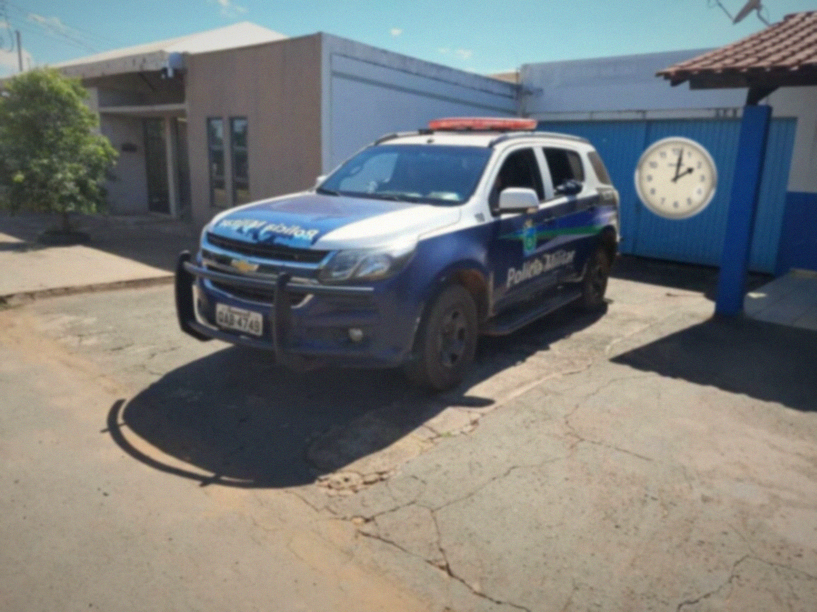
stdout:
h=2 m=2
